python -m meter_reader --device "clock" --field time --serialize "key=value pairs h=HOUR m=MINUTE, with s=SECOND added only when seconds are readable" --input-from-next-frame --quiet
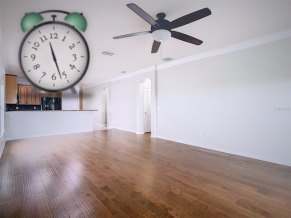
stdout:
h=11 m=27
